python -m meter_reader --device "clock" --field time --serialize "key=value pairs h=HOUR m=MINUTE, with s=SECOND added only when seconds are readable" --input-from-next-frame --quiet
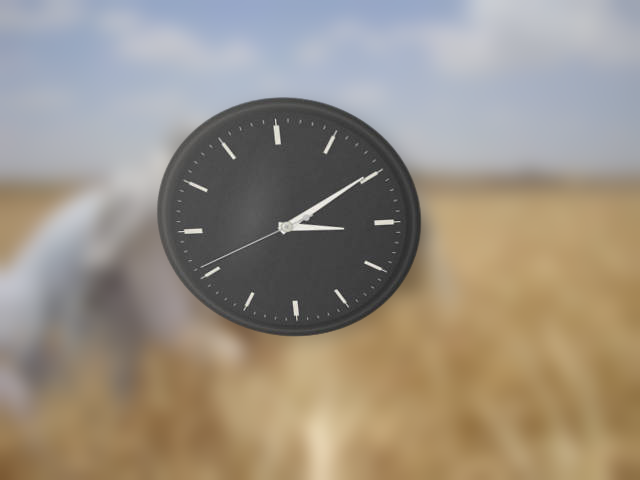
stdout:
h=3 m=9 s=41
